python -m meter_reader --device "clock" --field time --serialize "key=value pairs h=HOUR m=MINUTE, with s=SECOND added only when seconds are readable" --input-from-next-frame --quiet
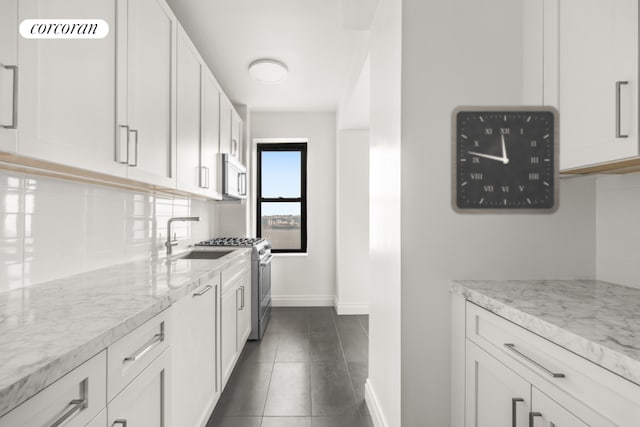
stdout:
h=11 m=47
